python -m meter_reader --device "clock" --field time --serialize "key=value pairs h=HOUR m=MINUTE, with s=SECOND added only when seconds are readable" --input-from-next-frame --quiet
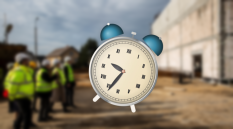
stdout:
h=9 m=34
